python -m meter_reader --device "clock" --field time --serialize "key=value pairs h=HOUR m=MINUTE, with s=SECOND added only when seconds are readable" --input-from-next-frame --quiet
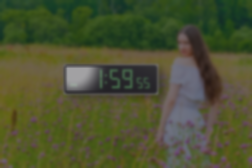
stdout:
h=1 m=59
